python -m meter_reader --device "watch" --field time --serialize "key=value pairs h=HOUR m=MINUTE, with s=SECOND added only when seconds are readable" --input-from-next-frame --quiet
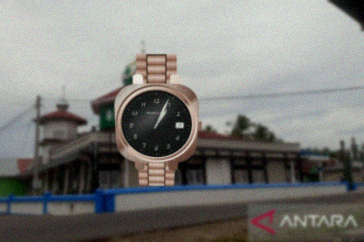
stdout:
h=1 m=4
